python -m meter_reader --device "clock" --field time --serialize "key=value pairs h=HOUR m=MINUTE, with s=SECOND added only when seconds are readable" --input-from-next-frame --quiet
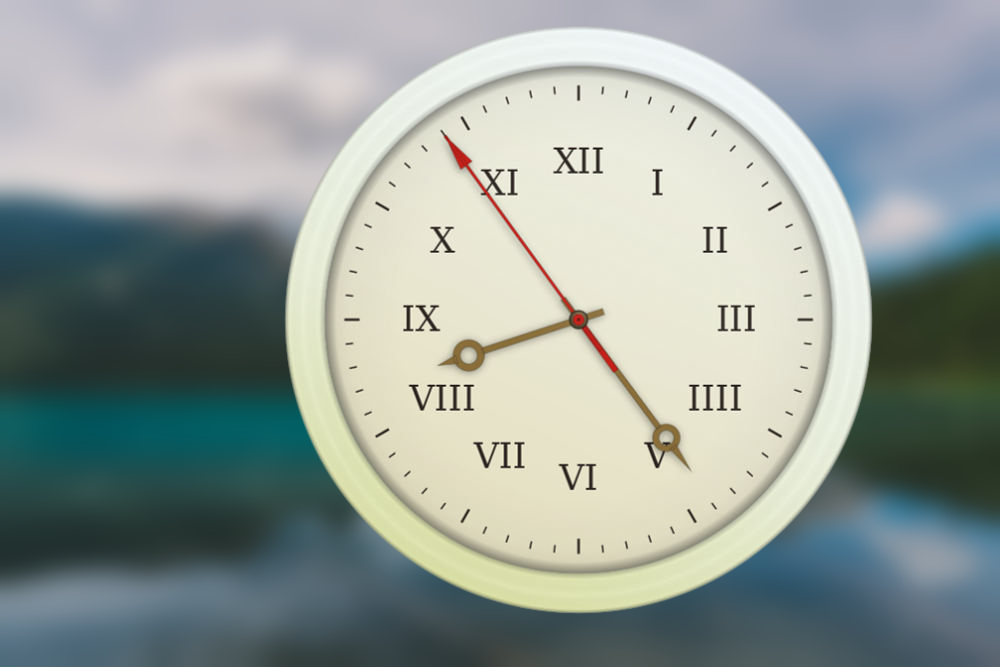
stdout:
h=8 m=23 s=54
